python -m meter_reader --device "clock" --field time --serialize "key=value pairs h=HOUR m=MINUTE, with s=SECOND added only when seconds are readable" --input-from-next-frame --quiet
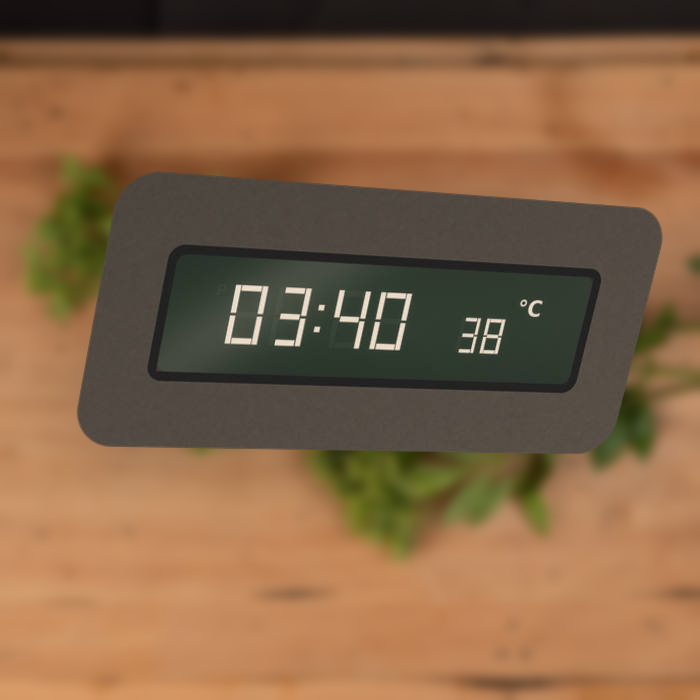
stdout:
h=3 m=40
